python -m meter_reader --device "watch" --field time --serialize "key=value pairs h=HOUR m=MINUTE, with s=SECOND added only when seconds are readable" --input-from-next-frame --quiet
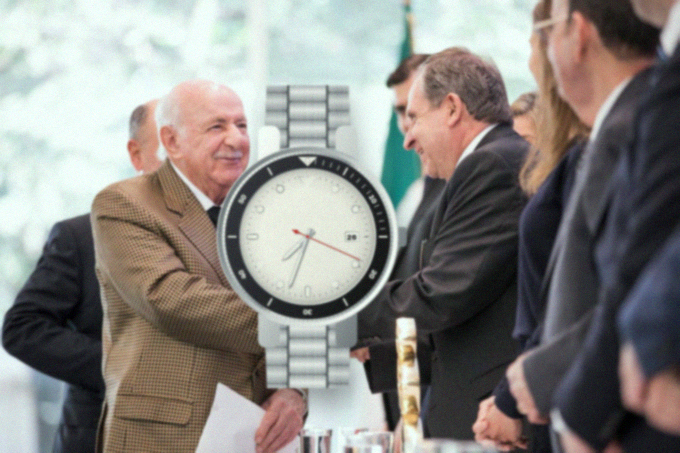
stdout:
h=7 m=33 s=19
